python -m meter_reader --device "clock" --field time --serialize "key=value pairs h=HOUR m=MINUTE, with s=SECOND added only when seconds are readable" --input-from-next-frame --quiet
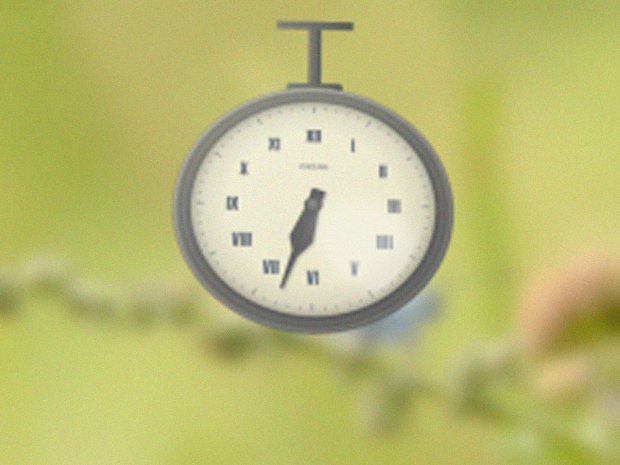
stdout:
h=6 m=33
